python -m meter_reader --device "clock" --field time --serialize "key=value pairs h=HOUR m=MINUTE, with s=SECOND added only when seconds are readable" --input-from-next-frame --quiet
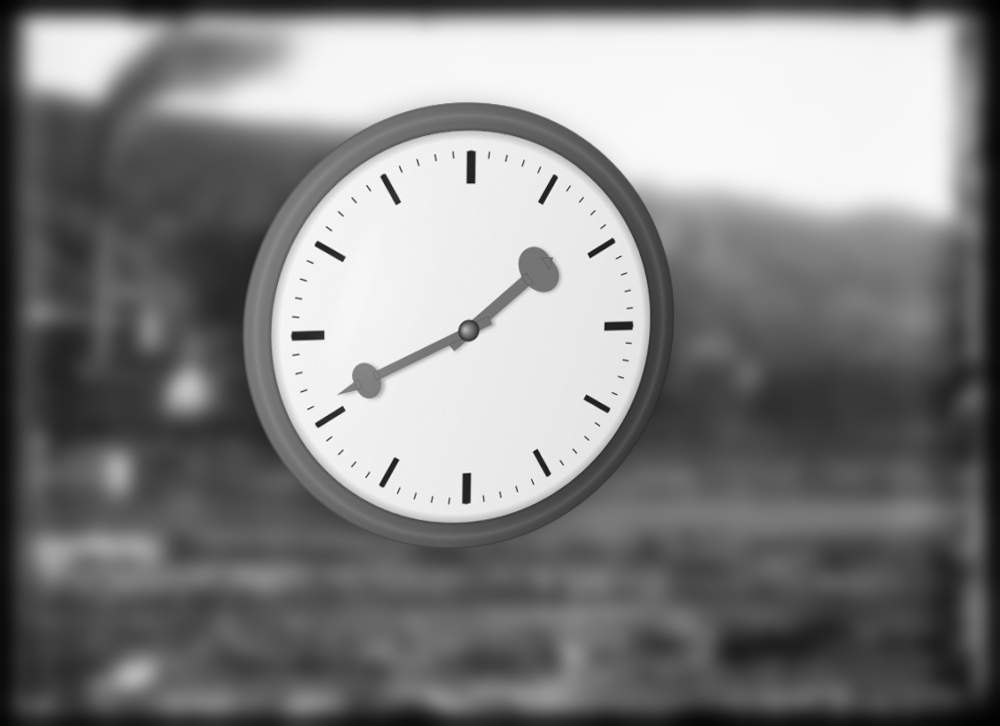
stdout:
h=1 m=41
